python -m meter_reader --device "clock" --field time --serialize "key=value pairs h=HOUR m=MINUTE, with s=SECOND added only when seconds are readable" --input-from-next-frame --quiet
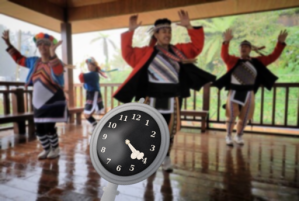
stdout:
h=4 m=20
